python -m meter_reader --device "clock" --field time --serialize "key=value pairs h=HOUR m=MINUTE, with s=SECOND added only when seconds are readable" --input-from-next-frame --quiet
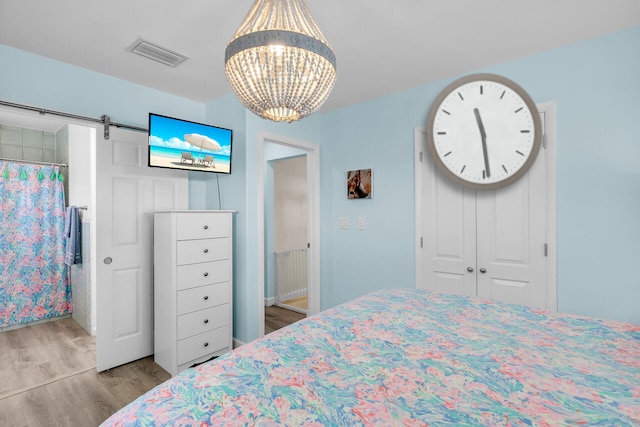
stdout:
h=11 m=29
